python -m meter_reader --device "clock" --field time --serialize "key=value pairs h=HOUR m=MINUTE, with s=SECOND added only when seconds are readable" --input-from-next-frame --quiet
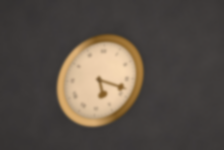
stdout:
h=5 m=18
